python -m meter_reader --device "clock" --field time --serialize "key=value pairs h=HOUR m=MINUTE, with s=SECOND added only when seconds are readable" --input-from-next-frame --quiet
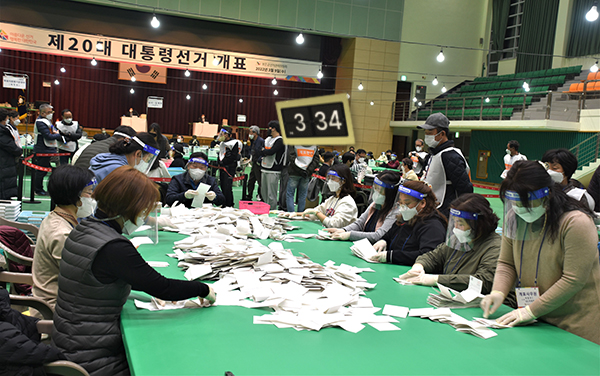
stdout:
h=3 m=34
